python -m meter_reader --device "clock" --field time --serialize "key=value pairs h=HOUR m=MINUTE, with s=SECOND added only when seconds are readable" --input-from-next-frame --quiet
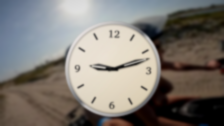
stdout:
h=9 m=12
